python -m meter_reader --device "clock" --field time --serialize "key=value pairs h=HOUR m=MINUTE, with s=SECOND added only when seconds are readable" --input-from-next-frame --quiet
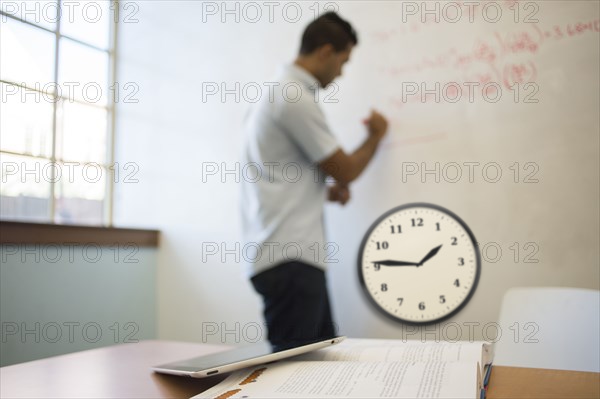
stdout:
h=1 m=46
